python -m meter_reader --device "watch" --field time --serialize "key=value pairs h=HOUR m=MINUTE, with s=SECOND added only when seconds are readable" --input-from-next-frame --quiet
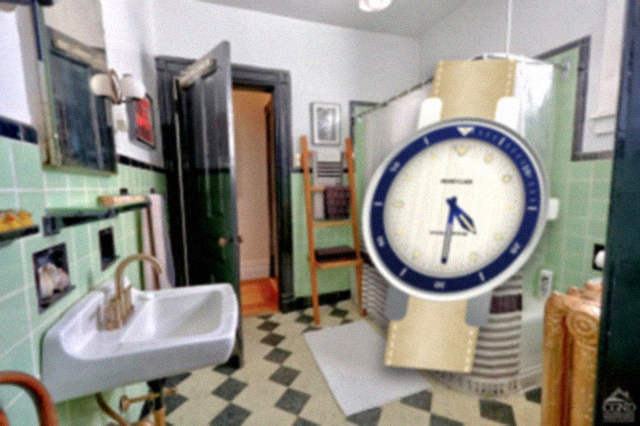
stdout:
h=4 m=30
